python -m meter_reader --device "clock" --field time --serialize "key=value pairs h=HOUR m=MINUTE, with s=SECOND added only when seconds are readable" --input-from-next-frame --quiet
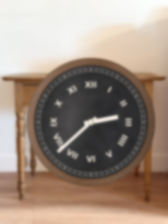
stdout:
h=2 m=38
